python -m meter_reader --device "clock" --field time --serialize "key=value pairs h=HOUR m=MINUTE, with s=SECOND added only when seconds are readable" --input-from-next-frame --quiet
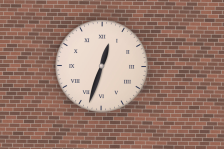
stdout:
h=12 m=33
